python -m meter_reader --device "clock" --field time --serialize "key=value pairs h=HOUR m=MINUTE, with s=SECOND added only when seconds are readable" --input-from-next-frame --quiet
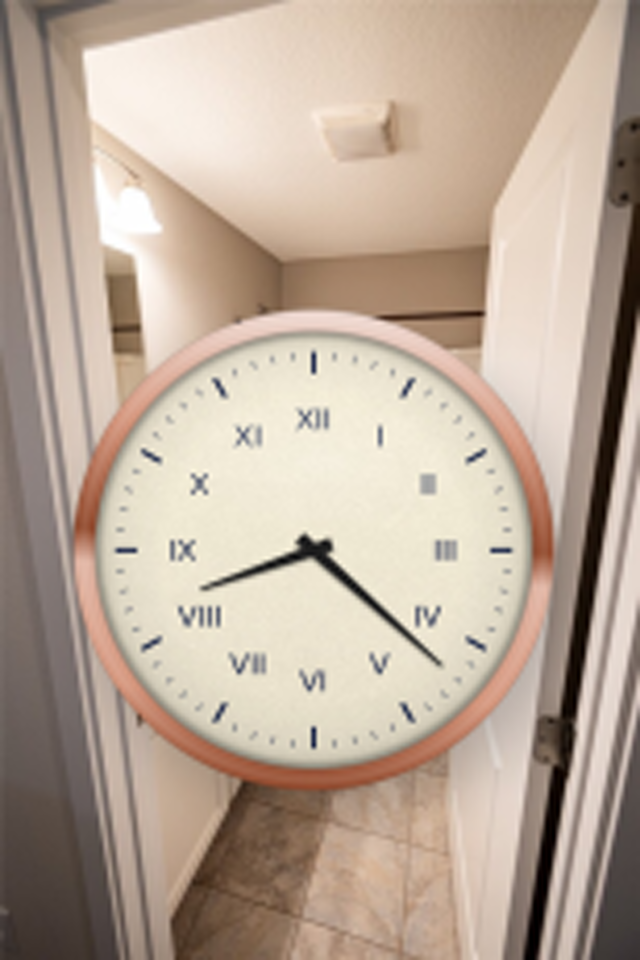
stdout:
h=8 m=22
